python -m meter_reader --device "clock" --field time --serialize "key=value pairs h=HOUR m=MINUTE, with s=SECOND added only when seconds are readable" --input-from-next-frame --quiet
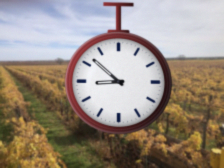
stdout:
h=8 m=52
